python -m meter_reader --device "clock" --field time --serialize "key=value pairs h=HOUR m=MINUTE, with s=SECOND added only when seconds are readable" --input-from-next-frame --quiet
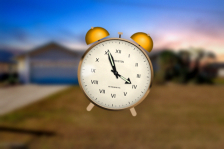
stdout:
h=3 m=56
